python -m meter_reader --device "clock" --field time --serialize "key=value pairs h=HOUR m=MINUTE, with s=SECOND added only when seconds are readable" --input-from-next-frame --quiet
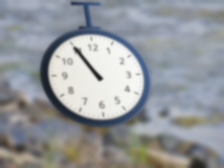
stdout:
h=10 m=55
